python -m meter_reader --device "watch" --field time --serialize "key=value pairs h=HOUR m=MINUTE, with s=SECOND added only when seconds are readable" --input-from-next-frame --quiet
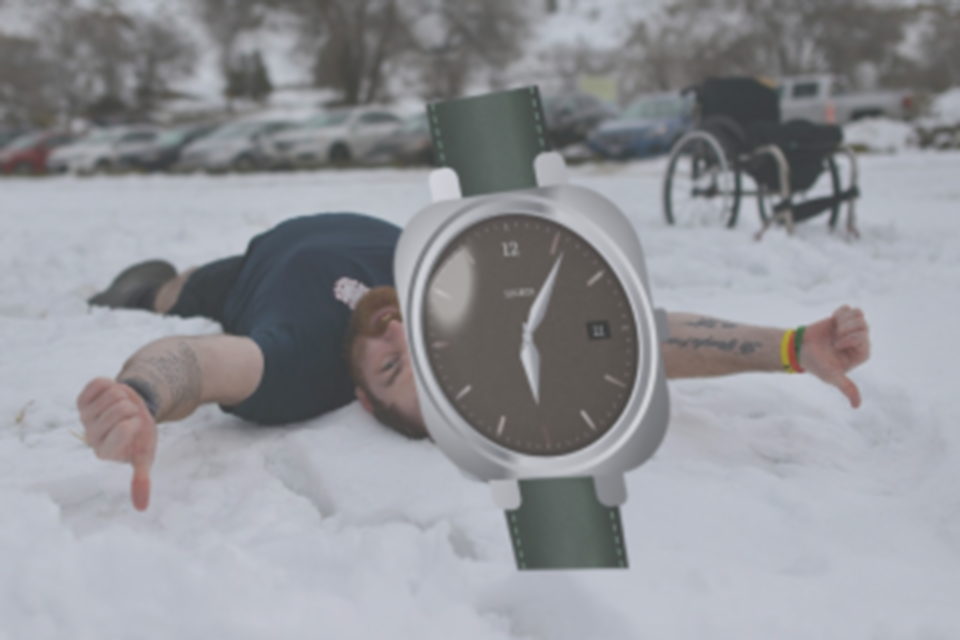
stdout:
h=6 m=6
